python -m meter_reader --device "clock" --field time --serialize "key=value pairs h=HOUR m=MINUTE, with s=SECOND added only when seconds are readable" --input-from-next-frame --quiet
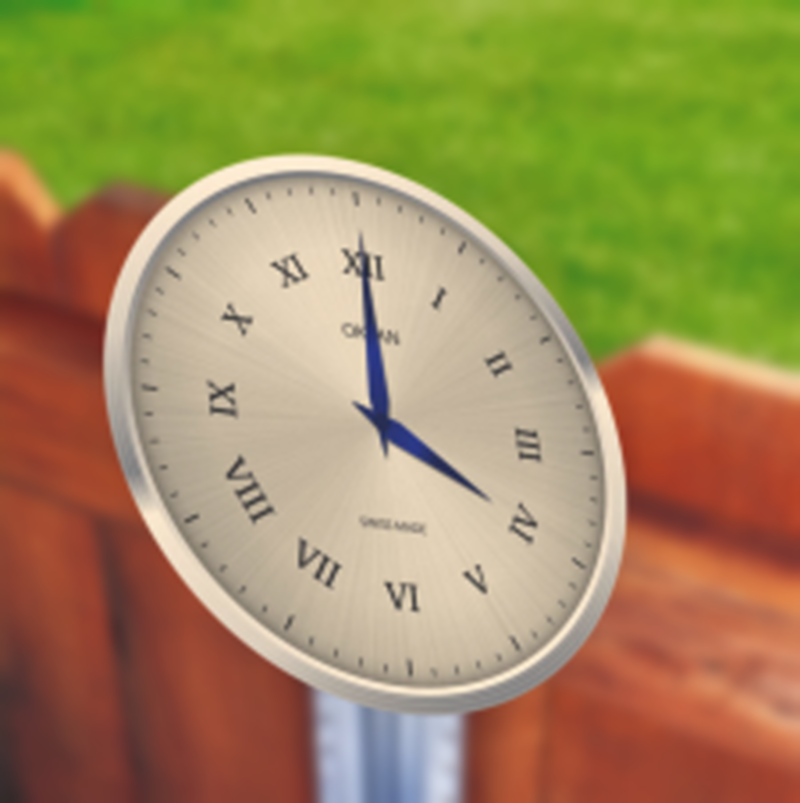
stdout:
h=4 m=0
